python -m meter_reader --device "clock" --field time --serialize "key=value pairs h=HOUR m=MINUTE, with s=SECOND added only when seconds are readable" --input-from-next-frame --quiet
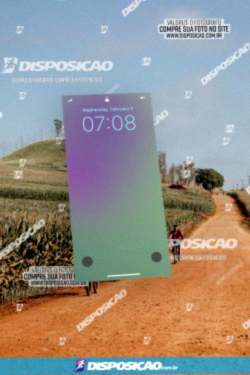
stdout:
h=7 m=8
